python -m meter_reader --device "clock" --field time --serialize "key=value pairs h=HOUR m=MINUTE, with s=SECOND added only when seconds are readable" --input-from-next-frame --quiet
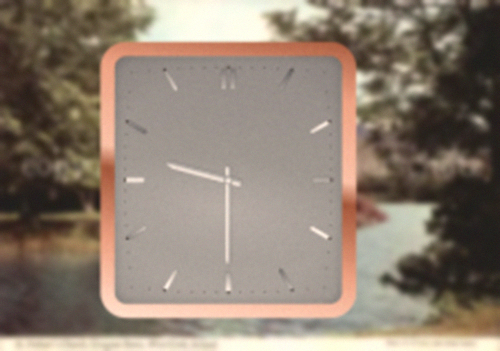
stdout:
h=9 m=30
